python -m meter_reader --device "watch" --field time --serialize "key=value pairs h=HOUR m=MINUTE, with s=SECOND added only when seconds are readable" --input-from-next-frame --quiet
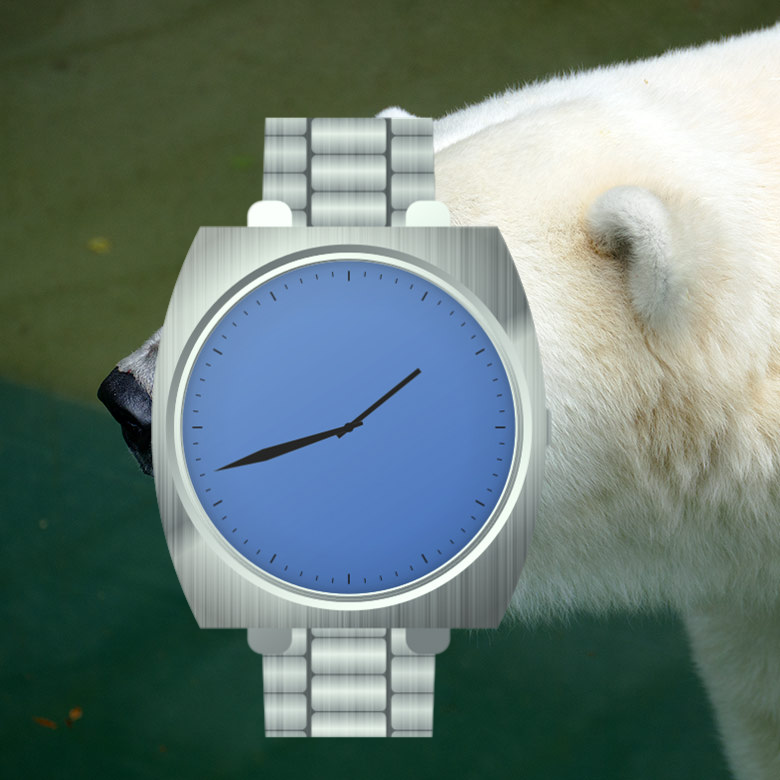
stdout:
h=1 m=42
